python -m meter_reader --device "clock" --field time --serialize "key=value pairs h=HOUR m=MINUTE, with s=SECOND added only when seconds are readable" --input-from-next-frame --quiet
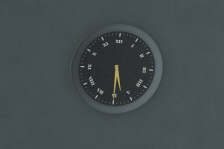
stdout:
h=5 m=30
